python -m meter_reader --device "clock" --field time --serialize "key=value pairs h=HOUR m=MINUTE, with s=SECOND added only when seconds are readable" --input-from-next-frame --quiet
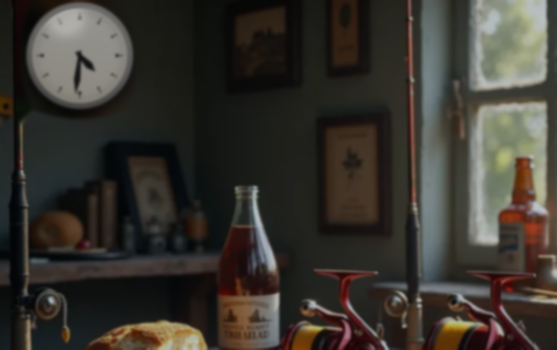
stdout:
h=4 m=31
